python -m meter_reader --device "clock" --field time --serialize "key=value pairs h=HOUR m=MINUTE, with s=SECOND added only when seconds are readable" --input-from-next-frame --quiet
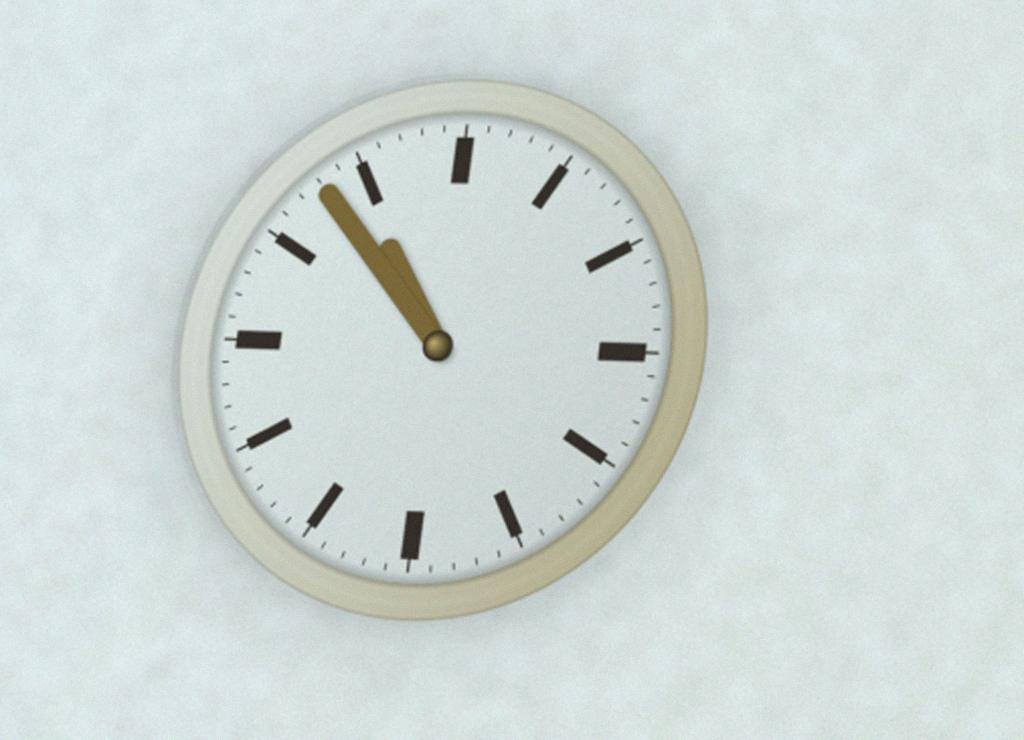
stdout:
h=10 m=53
